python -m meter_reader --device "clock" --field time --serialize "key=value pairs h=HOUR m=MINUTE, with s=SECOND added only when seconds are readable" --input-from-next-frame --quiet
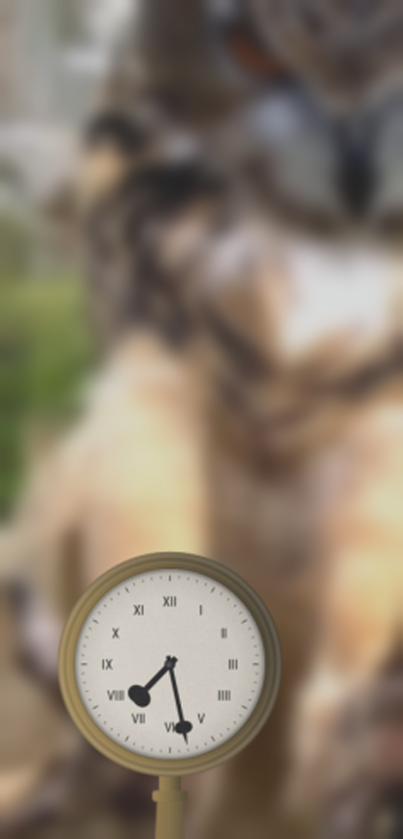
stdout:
h=7 m=28
